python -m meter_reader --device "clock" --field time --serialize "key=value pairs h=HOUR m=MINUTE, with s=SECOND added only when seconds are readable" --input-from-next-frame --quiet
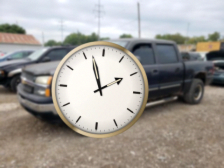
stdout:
h=1 m=57
